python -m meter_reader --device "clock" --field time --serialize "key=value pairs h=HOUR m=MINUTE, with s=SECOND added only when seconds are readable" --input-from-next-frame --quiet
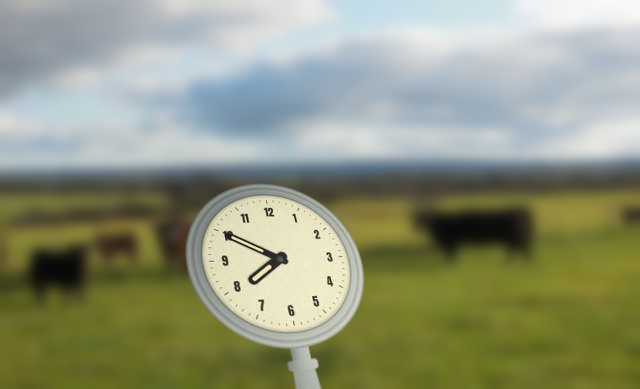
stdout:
h=7 m=50
